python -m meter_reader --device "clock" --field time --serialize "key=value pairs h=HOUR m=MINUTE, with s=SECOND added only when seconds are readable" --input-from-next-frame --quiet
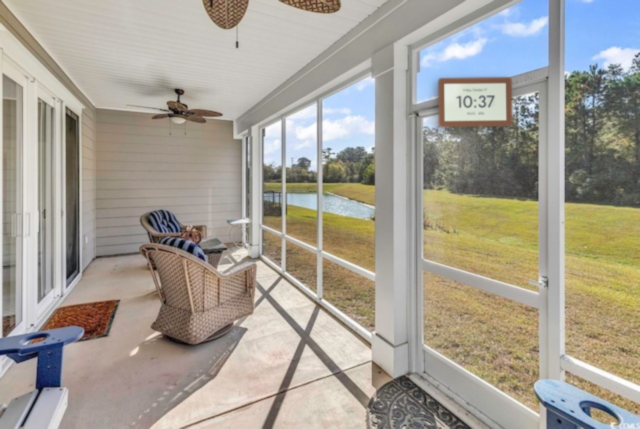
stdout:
h=10 m=37
